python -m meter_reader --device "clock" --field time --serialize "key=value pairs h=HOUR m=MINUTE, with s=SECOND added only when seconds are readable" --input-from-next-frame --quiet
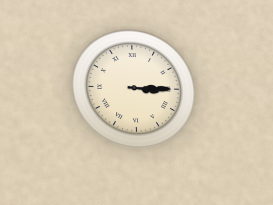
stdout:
h=3 m=15
